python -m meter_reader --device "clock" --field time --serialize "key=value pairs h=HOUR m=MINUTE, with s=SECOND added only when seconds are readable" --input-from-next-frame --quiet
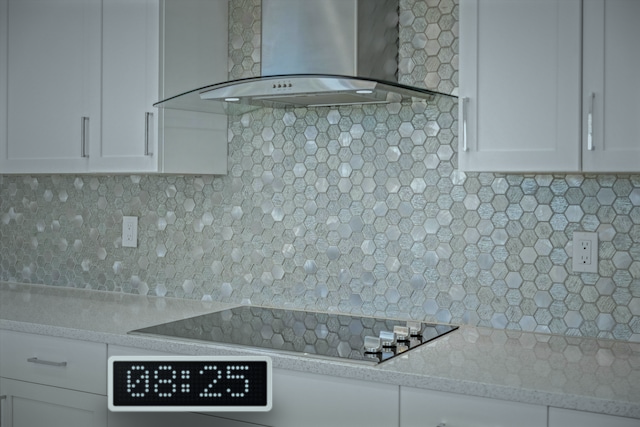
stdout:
h=8 m=25
